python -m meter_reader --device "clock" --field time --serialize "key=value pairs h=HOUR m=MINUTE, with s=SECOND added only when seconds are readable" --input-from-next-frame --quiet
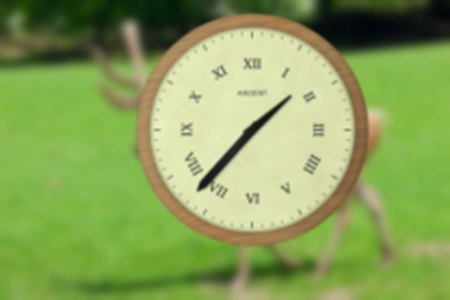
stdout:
h=1 m=37
